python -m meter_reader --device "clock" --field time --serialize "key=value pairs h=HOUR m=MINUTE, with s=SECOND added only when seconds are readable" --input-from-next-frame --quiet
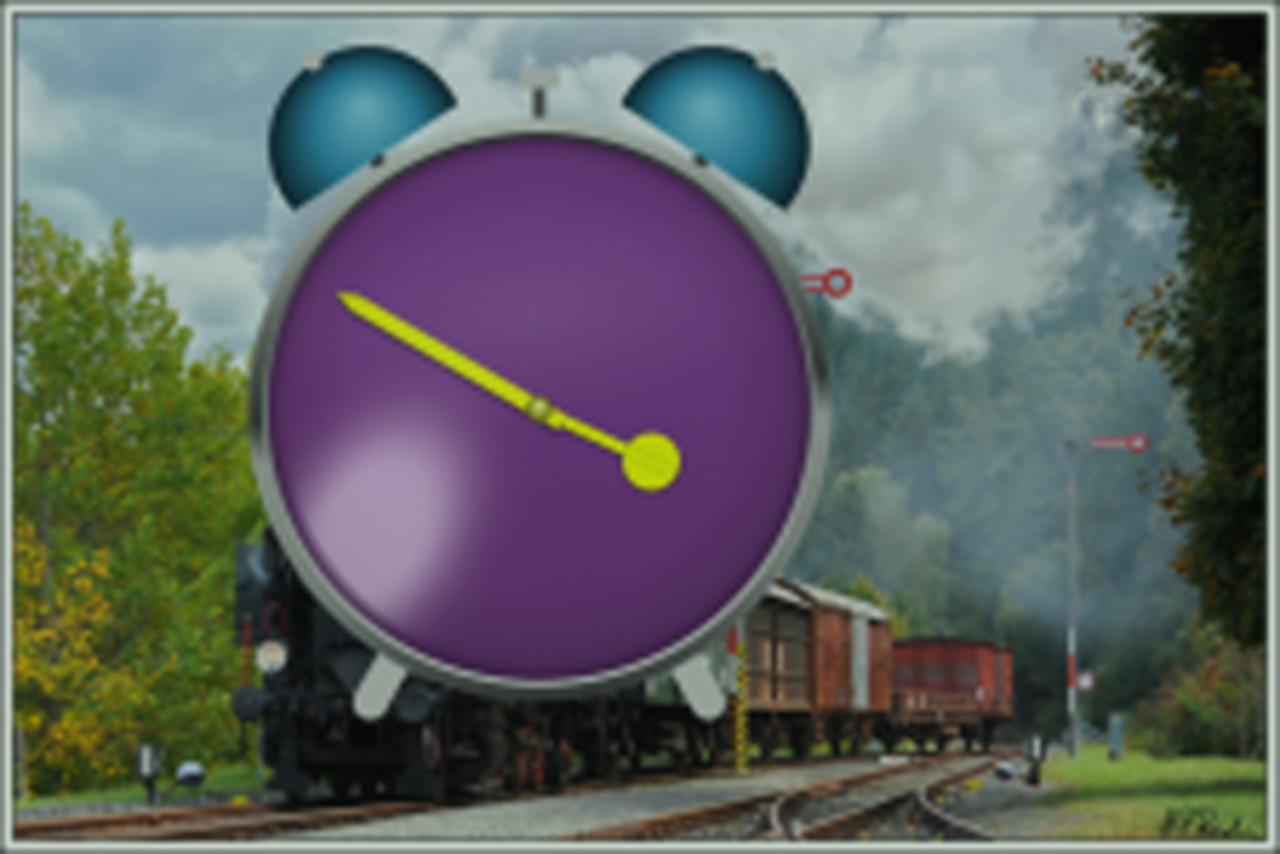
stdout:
h=3 m=50
